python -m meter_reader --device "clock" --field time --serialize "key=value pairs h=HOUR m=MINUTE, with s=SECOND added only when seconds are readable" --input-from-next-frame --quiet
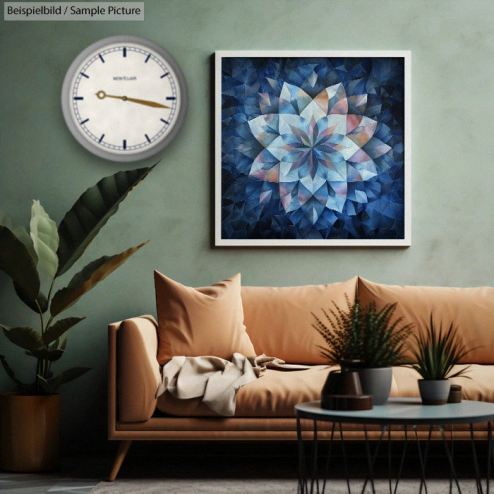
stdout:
h=9 m=17
